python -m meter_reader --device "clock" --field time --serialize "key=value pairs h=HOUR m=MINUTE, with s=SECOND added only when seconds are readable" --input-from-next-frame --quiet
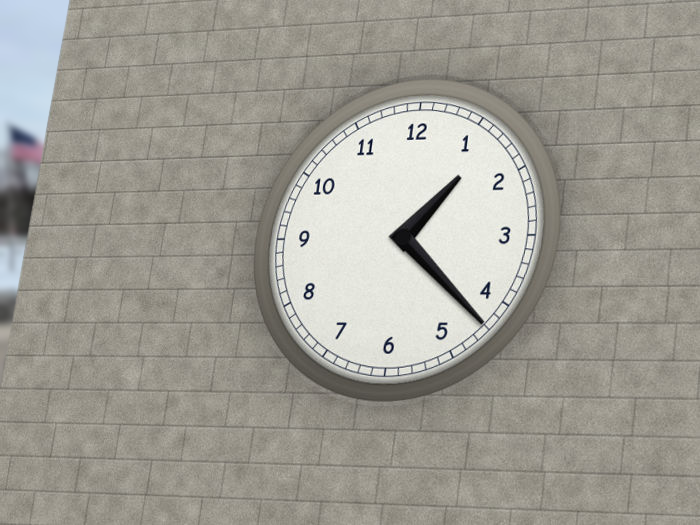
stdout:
h=1 m=22
